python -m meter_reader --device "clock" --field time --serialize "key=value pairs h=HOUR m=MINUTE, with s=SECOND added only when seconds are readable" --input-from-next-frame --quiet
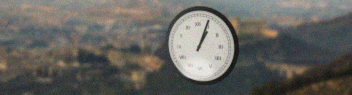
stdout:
h=1 m=4
